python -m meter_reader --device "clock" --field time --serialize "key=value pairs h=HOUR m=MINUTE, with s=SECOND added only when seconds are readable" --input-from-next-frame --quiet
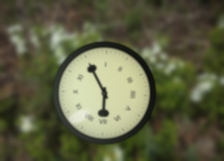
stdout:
h=7 m=0
